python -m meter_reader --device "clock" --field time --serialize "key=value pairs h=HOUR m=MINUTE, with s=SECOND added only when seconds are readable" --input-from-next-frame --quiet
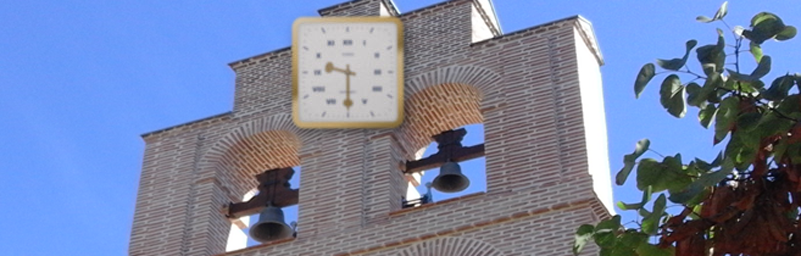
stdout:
h=9 m=30
